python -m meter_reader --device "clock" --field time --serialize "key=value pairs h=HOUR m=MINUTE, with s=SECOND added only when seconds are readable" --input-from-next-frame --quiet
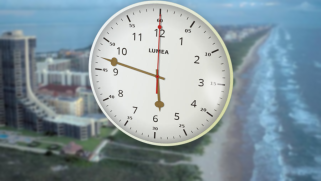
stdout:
h=5 m=47 s=0
